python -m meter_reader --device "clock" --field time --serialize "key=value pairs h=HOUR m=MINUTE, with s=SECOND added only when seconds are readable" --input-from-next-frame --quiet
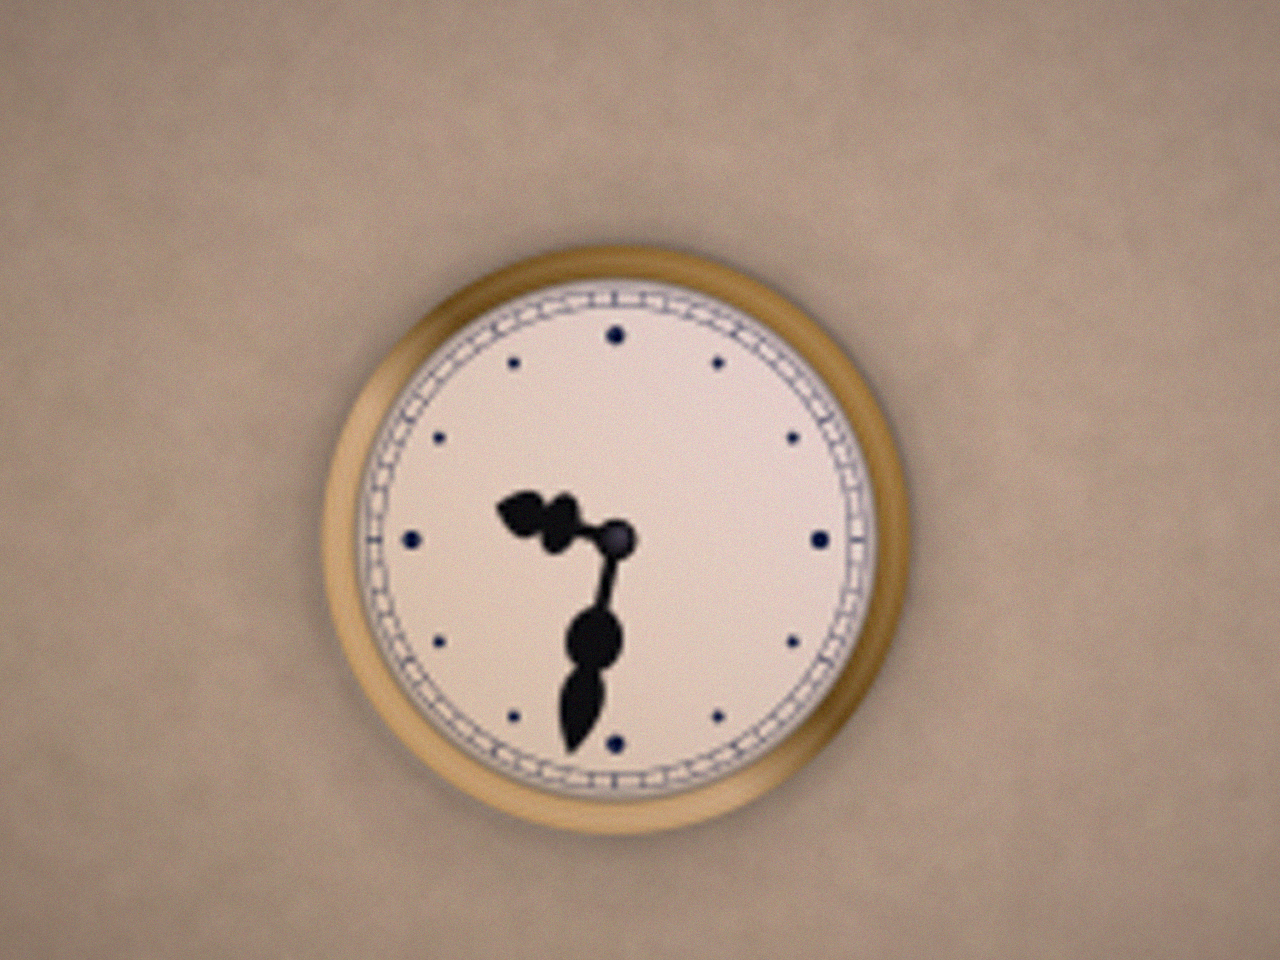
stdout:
h=9 m=32
